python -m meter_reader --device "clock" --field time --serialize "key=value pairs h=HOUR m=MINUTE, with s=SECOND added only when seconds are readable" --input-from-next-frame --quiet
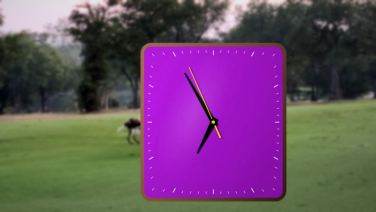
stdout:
h=6 m=54 s=56
